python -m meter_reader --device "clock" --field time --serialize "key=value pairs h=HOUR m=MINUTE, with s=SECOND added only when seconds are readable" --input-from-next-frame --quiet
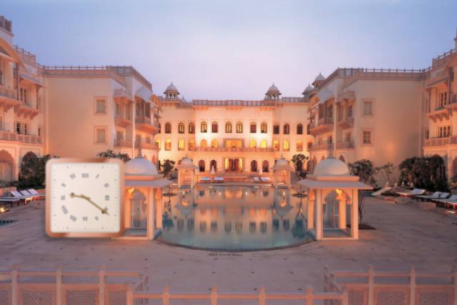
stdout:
h=9 m=21
